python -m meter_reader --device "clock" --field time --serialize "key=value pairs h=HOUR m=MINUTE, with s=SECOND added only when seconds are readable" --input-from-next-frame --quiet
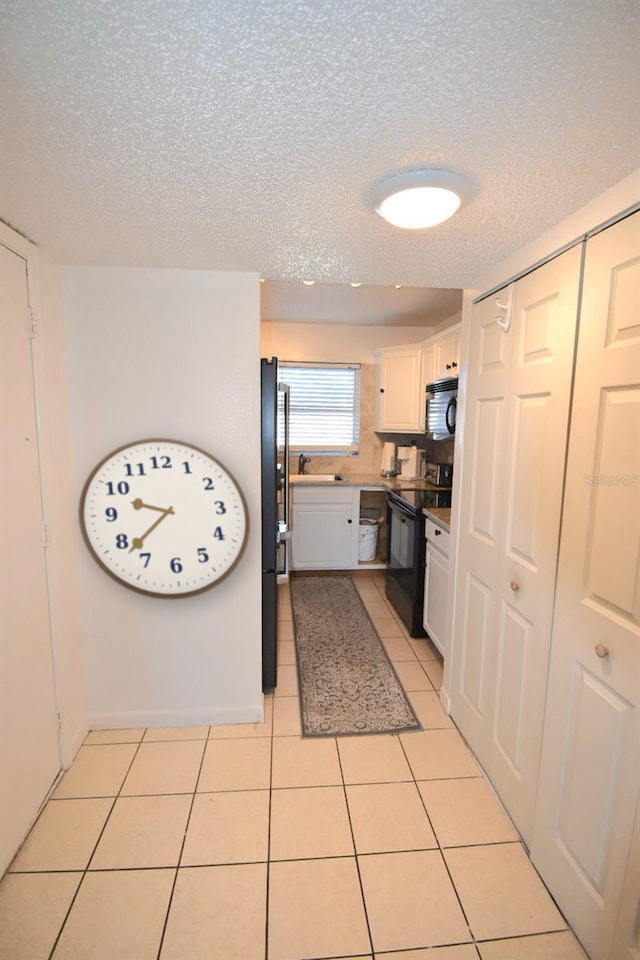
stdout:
h=9 m=38
